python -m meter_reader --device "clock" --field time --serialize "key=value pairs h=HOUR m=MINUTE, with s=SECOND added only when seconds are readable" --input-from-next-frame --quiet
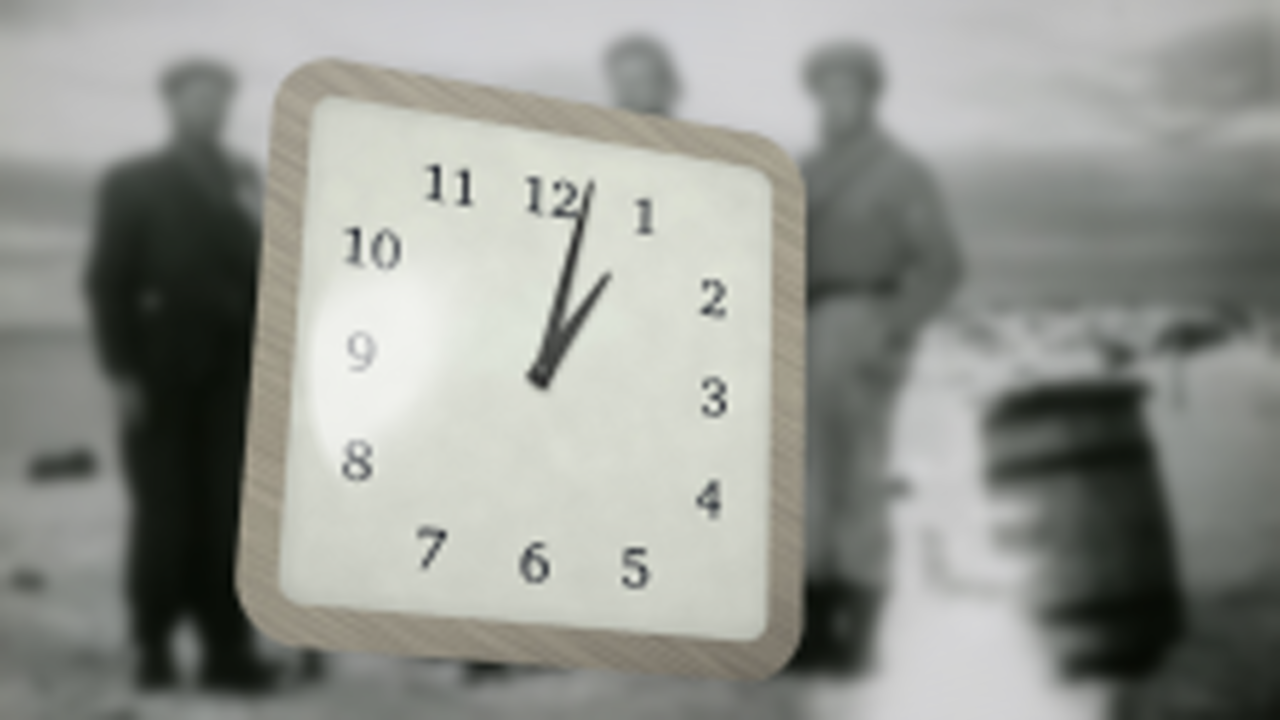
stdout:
h=1 m=2
